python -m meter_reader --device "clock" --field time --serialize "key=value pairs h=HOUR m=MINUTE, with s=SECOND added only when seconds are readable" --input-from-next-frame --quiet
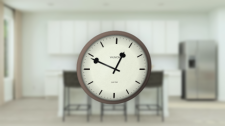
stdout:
h=12 m=49
